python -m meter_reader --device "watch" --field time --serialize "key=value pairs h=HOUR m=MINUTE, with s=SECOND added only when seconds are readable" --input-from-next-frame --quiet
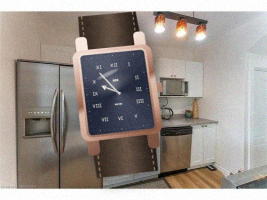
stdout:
h=9 m=54
